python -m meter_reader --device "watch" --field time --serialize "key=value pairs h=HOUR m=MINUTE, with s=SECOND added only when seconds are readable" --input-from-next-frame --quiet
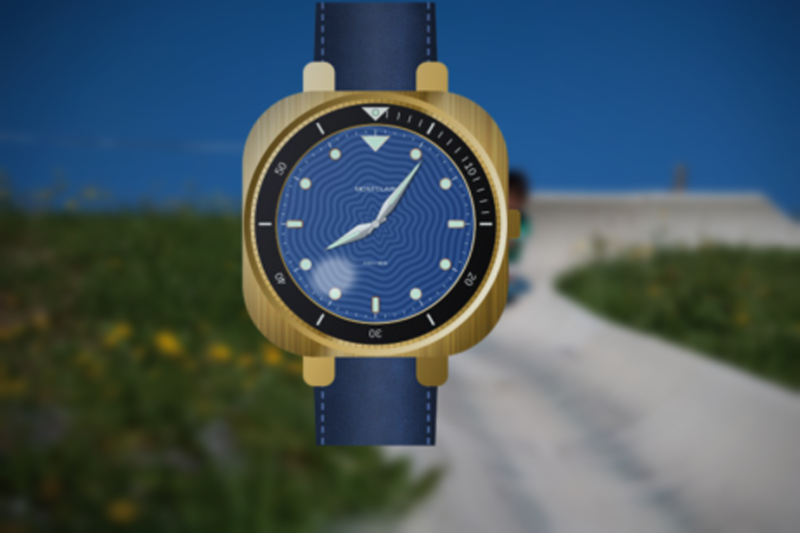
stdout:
h=8 m=6
